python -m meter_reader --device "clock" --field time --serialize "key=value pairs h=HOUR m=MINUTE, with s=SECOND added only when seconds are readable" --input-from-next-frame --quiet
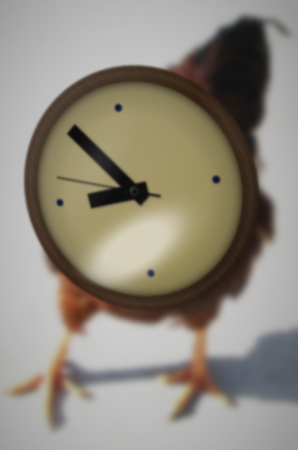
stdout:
h=8 m=53 s=48
